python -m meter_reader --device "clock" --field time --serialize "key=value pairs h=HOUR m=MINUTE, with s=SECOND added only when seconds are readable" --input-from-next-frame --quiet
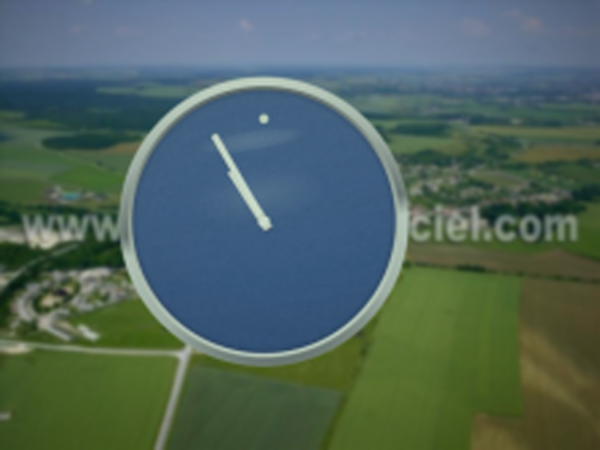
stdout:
h=10 m=55
